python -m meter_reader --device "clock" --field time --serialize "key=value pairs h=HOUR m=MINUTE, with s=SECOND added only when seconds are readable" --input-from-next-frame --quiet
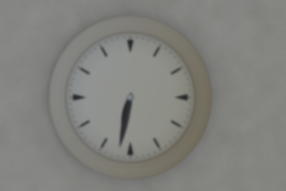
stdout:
h=6 m=32
